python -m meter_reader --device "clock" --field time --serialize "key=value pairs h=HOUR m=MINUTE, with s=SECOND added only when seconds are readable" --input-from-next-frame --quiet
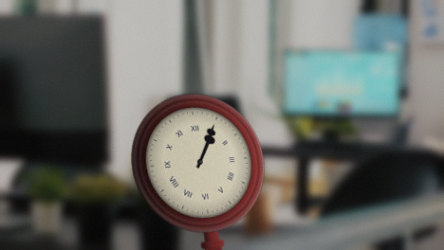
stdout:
h=1 m=5
